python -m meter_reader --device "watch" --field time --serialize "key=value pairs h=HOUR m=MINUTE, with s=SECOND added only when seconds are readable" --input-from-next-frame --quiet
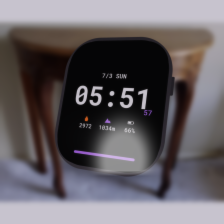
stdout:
h=5 m=51
